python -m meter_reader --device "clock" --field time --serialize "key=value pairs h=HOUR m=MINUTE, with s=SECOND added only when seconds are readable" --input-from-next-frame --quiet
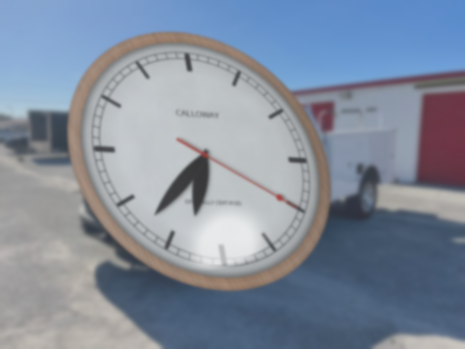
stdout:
h=6 m=37 s=20
